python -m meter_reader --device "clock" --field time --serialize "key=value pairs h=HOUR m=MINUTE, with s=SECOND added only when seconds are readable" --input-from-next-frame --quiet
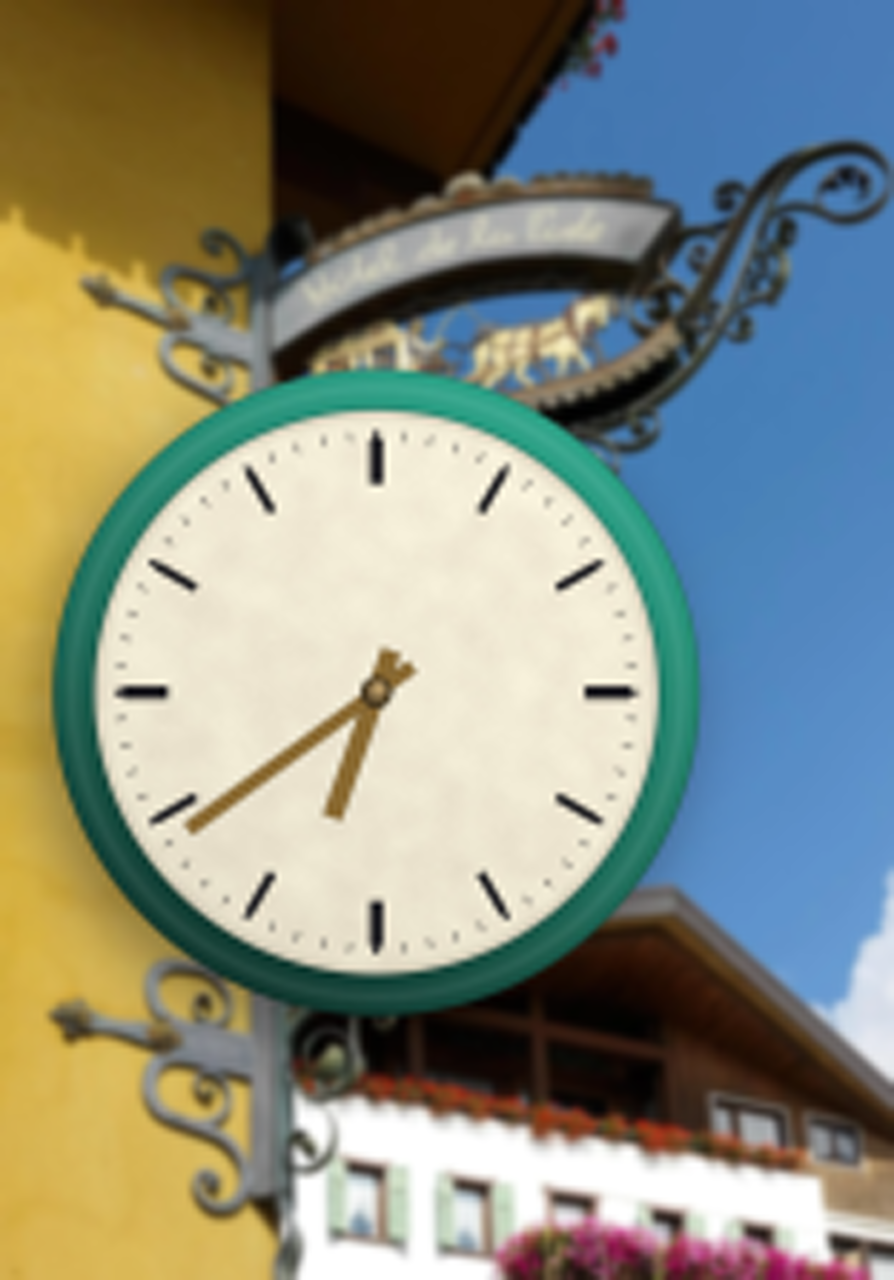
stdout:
h=6 m=39
